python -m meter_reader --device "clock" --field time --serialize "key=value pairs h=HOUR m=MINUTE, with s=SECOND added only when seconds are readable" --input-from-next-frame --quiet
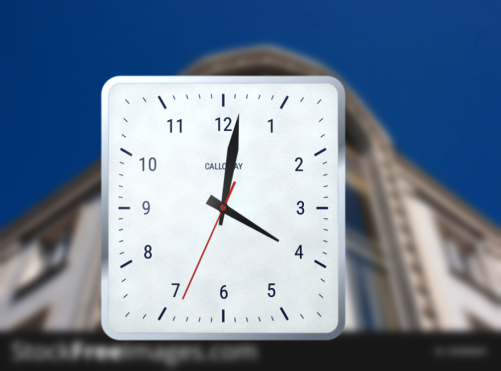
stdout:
h=4 m=1 s=34
